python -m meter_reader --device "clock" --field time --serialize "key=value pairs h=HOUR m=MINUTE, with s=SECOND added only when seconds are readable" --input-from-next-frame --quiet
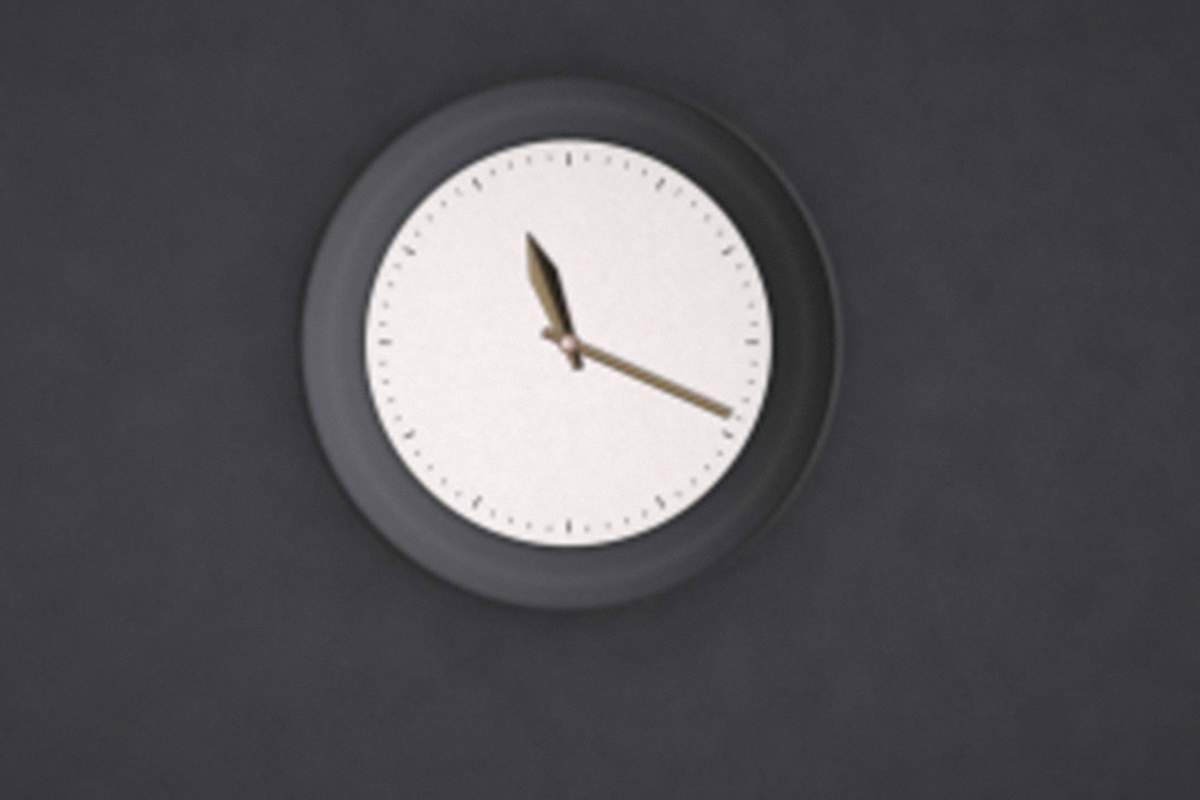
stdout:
h=11 m=19
